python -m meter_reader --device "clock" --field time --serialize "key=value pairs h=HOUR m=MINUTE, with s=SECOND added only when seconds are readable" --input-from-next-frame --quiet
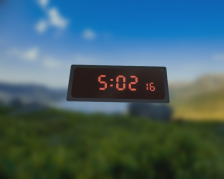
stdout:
h=5 m=2 s=16
